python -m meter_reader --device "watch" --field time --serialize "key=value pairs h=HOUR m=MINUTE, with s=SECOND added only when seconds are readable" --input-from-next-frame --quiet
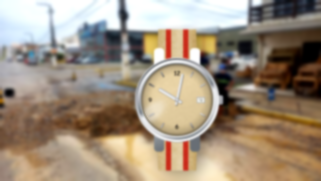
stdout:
h=10 m=2
